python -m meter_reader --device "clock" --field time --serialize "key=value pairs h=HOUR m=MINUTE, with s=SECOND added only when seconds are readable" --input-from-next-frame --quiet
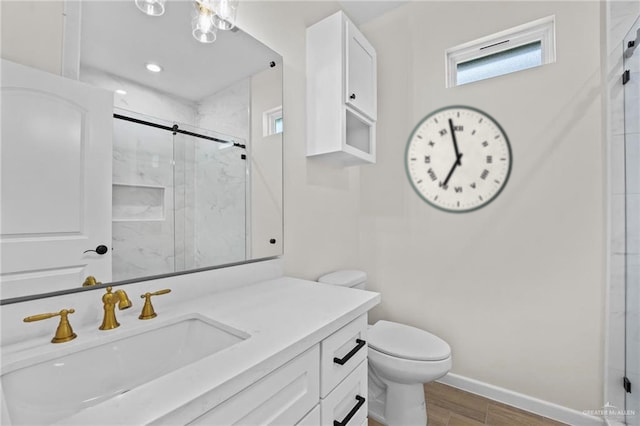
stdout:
h=6 m=58
